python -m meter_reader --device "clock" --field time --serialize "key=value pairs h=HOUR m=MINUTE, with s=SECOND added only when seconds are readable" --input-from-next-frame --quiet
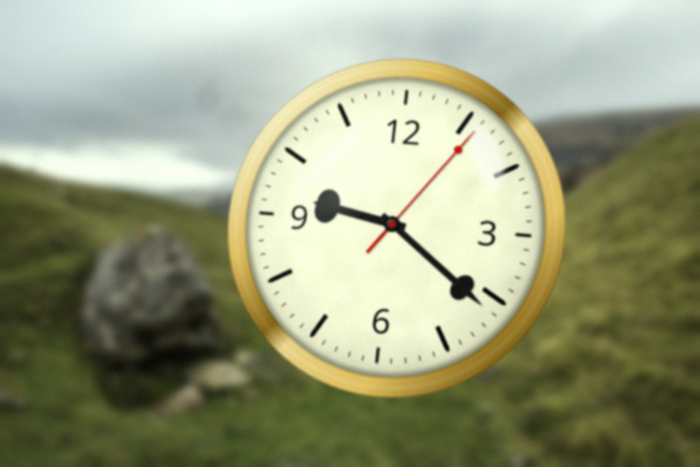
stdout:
h=9 m=21 s=6
